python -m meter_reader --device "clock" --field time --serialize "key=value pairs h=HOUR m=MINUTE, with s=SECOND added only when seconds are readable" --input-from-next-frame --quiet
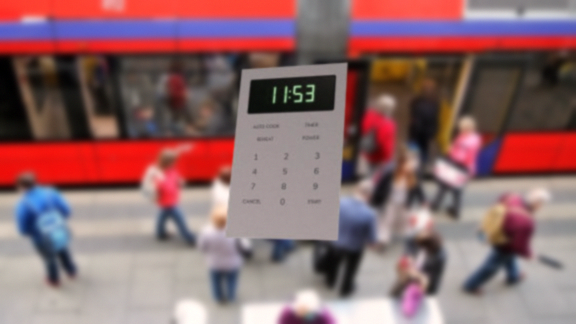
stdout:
h=11 m=53
